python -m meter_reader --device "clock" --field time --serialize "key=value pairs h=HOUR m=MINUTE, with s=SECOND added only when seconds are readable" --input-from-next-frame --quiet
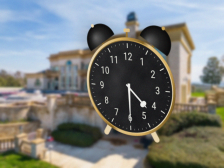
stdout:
h=4 m=30
